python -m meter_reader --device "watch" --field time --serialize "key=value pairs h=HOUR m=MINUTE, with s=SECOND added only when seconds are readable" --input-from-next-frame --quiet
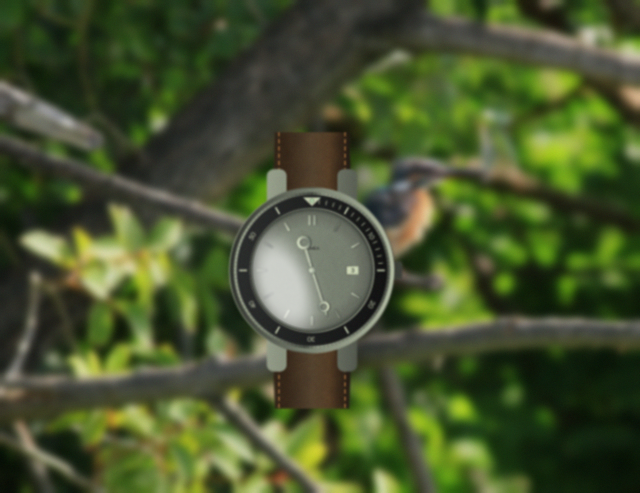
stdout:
h=11 m=27
